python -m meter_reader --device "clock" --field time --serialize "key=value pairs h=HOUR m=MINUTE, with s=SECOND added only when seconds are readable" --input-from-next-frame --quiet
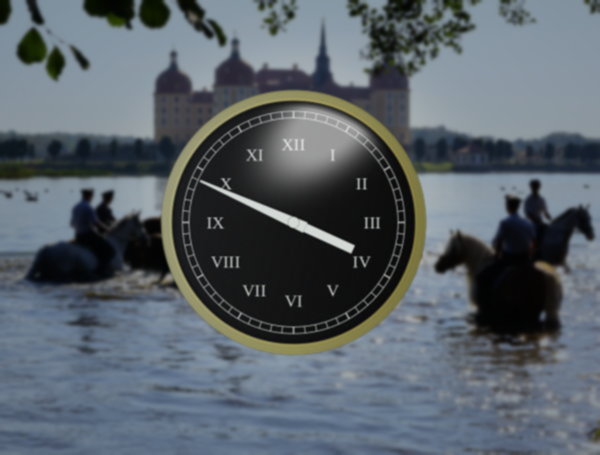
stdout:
h=3 m=49
